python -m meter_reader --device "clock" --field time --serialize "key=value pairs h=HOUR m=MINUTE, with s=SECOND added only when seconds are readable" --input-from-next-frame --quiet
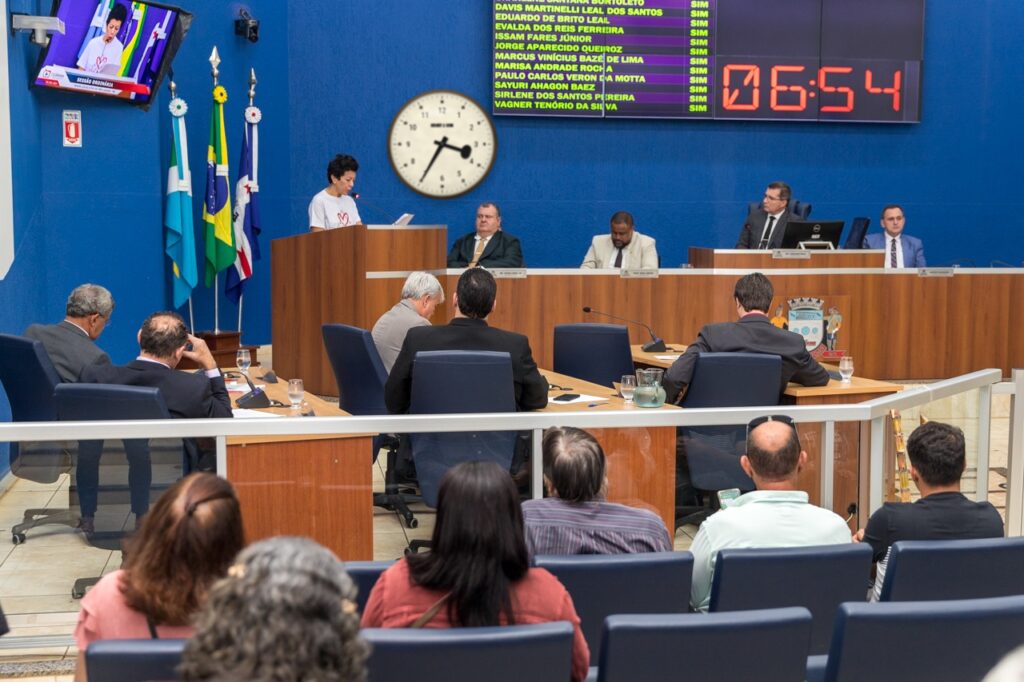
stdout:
h=3 m=35
